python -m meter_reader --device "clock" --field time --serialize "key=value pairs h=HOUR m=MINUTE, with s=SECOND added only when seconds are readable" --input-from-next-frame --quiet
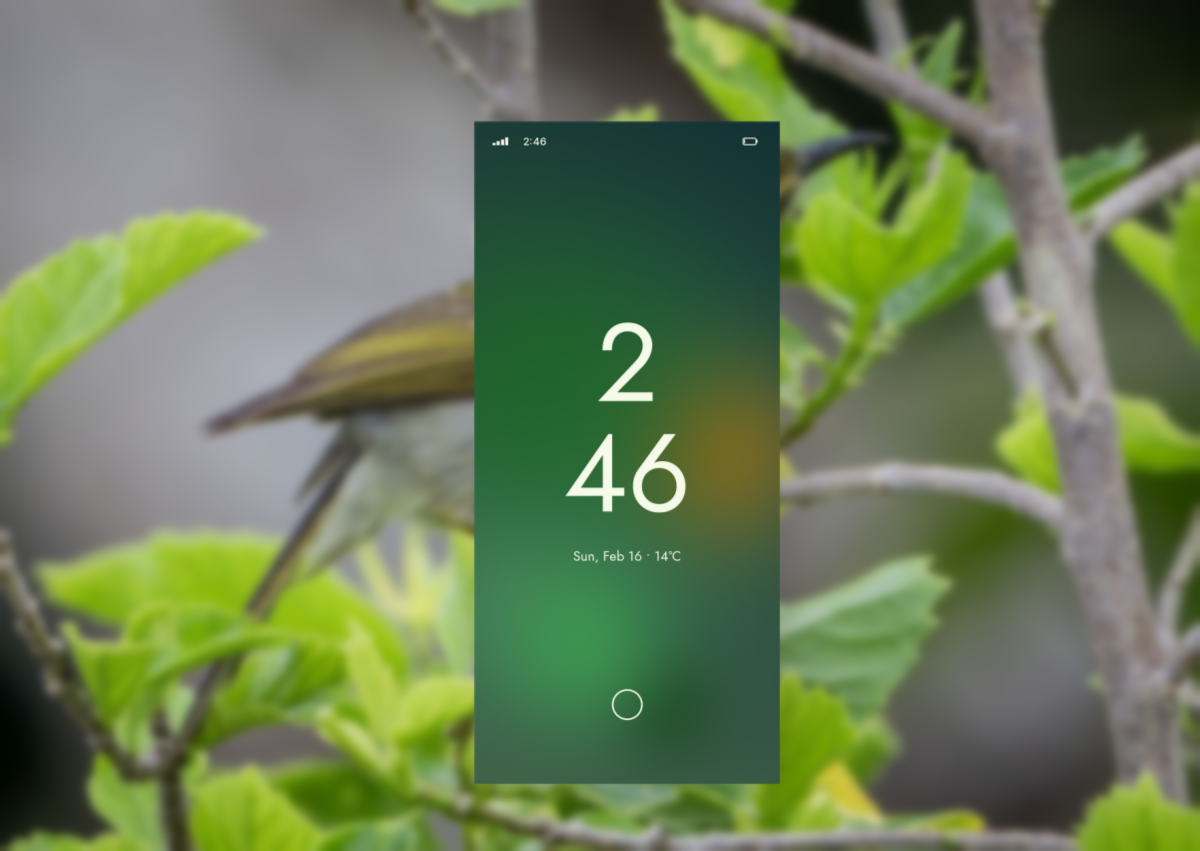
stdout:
h=2 m=46
